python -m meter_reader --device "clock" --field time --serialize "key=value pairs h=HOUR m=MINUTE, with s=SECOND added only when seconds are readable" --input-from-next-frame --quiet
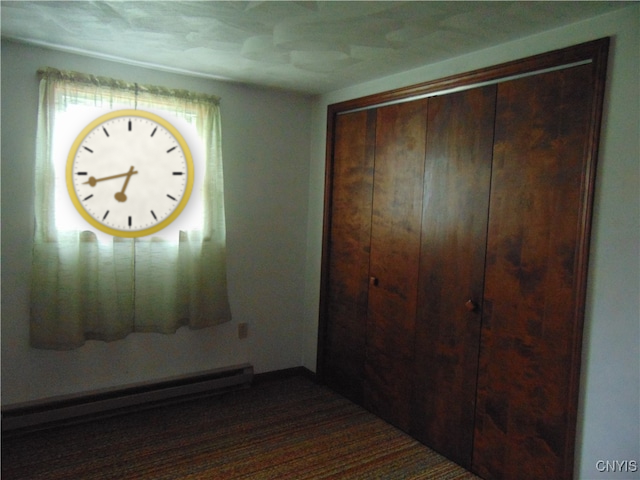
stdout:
h=6 m=43
